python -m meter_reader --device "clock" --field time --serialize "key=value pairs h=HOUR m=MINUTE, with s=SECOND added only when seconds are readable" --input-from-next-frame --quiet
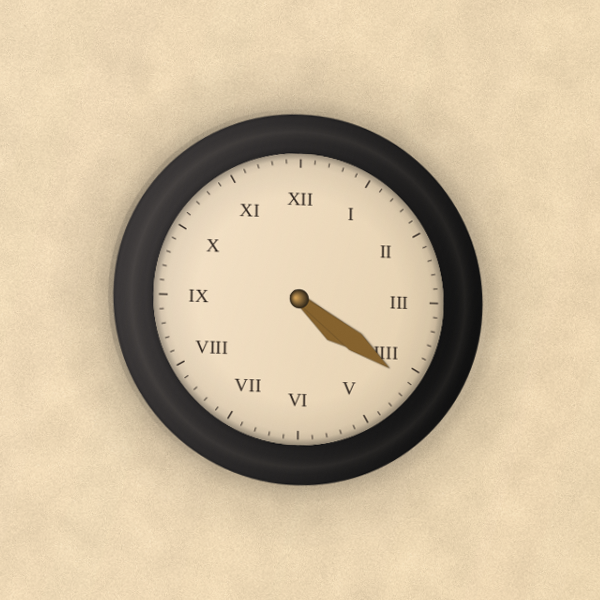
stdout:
h=4 m=21
